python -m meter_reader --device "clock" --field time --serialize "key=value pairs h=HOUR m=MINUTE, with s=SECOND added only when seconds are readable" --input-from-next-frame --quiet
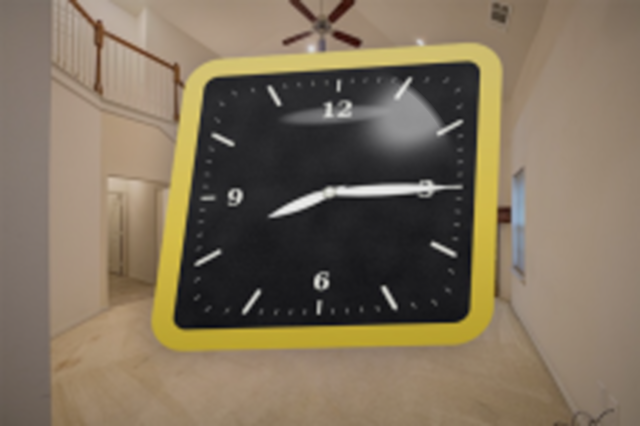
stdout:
h=8 m=15
